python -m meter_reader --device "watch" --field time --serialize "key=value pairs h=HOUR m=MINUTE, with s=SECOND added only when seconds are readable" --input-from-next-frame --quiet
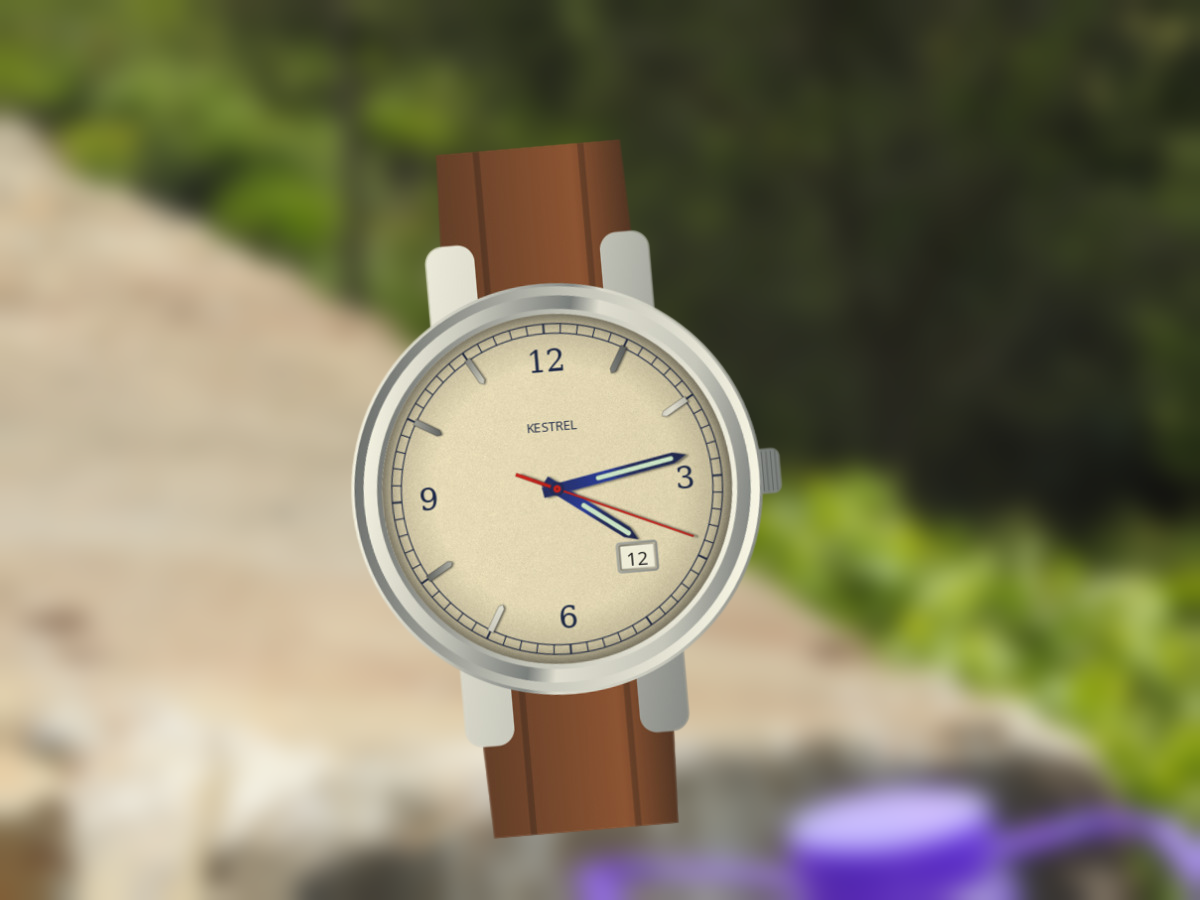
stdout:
h=4 m=13 s=19
